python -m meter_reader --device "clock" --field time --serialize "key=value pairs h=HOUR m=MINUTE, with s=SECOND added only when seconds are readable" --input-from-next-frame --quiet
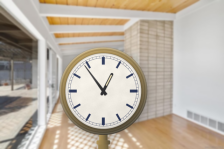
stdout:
h=12 m=54
